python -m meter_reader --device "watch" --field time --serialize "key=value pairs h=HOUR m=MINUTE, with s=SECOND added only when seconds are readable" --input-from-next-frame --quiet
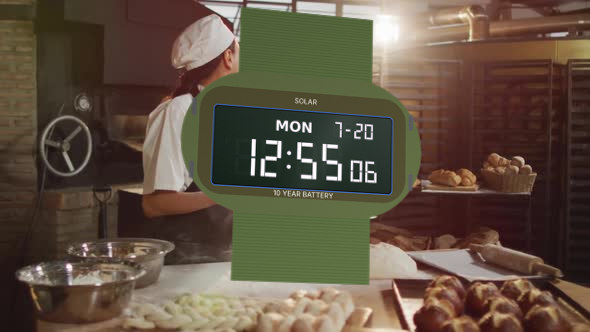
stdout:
h=12 m=55 s=6
